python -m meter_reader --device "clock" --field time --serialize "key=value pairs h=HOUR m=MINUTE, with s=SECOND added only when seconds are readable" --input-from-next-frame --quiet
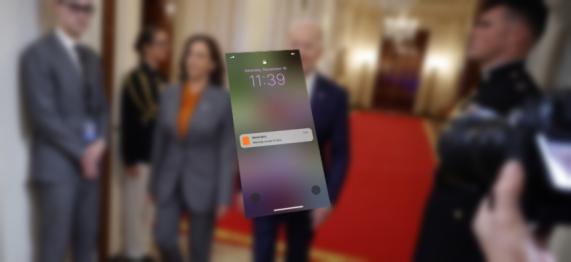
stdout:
h=11 m=39
